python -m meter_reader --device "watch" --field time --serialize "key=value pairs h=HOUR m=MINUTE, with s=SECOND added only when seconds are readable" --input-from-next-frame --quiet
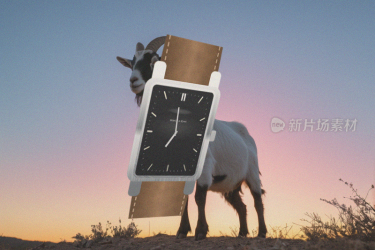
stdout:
h=6 m=59
